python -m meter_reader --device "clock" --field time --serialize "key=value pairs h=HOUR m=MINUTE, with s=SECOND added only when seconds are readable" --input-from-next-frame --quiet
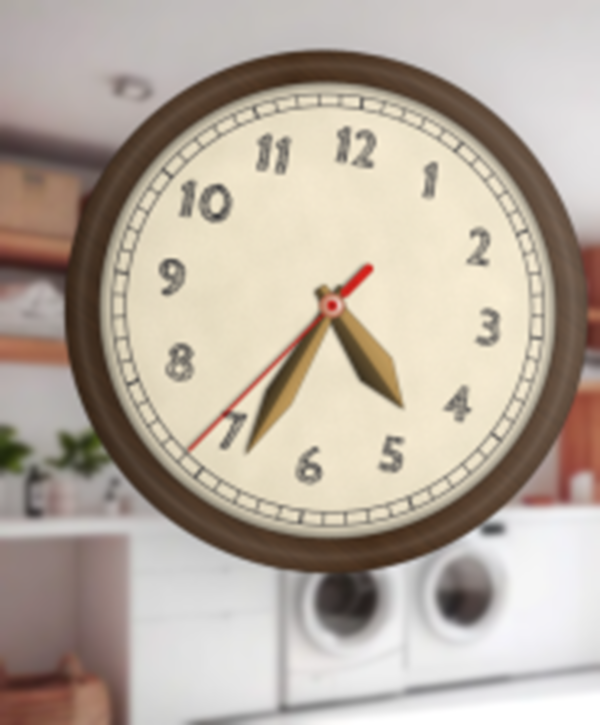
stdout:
h=4 m=33 s=36
